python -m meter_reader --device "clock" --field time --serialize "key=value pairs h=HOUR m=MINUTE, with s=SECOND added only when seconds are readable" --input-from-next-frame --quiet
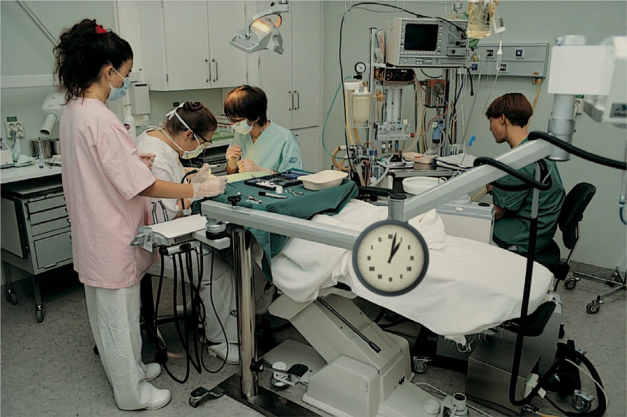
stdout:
h=1 m=2
